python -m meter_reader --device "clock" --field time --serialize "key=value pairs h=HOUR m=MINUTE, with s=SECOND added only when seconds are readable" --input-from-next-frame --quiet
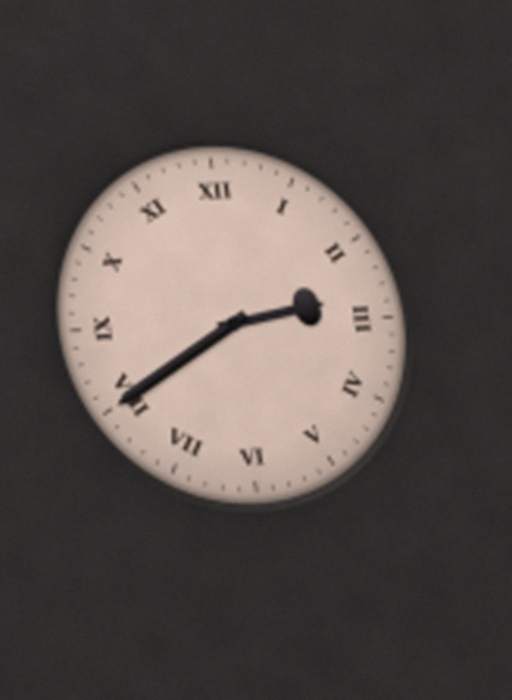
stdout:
h=2 m=40
